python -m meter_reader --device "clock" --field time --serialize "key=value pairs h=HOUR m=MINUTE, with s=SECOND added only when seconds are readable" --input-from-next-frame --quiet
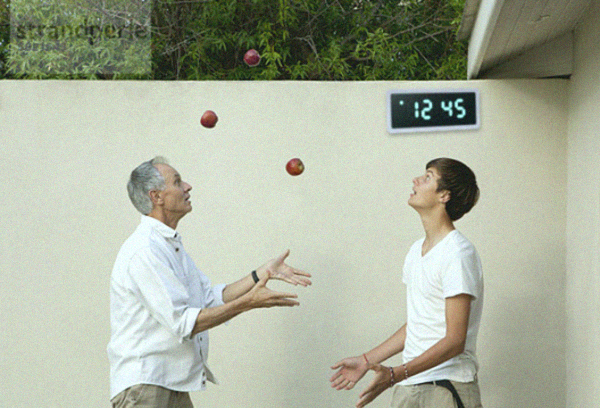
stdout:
h=12 m=45
